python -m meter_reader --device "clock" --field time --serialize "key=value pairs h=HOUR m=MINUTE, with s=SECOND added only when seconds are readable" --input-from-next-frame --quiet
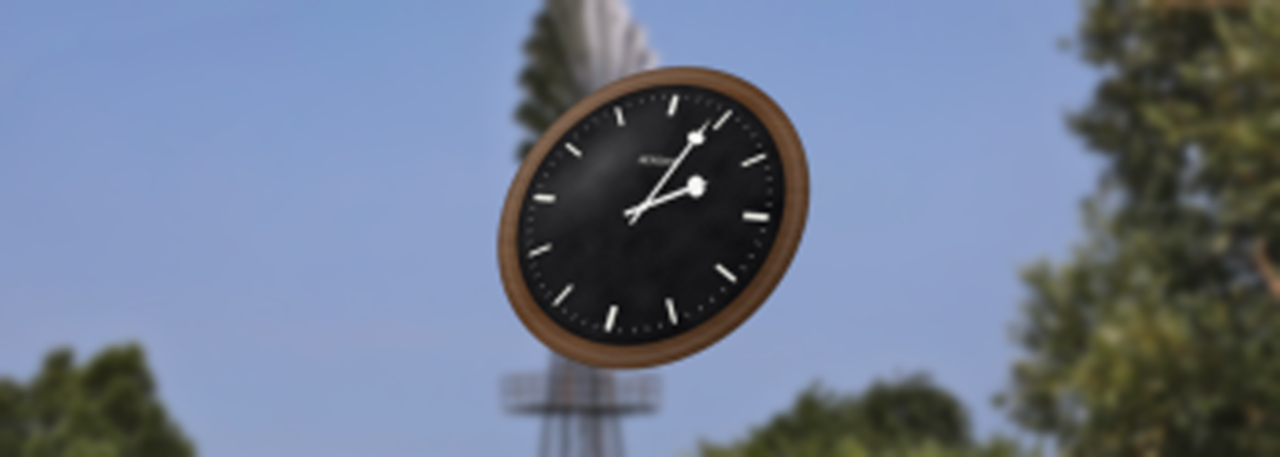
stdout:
h=2 m=4
